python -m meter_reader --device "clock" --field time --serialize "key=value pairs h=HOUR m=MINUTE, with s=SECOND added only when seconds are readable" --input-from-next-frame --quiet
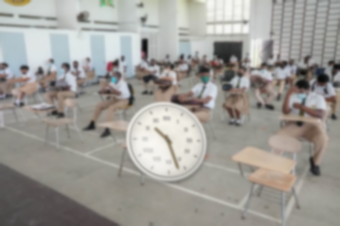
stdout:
h=10 m=27
